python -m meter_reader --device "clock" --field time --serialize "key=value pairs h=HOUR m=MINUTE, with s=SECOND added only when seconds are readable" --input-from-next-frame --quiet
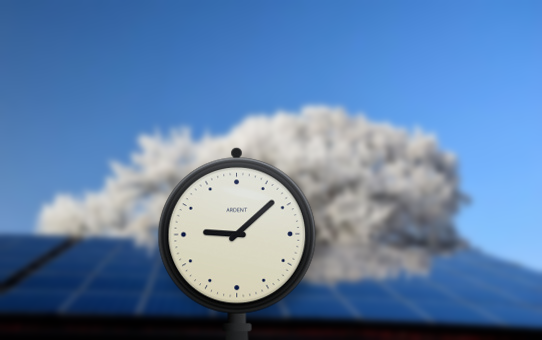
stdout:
h=9 m=8
